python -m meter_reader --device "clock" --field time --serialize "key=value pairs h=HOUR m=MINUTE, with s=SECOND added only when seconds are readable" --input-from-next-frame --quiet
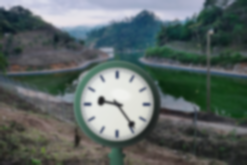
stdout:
h=9 m=24
